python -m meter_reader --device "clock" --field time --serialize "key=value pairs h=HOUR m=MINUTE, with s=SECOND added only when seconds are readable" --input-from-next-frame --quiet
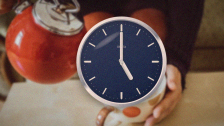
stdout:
h=5 m=0
